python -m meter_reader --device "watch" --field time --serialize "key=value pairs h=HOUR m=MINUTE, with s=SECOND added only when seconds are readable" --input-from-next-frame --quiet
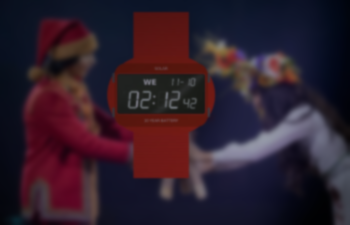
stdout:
h=2 m=12 s=42
